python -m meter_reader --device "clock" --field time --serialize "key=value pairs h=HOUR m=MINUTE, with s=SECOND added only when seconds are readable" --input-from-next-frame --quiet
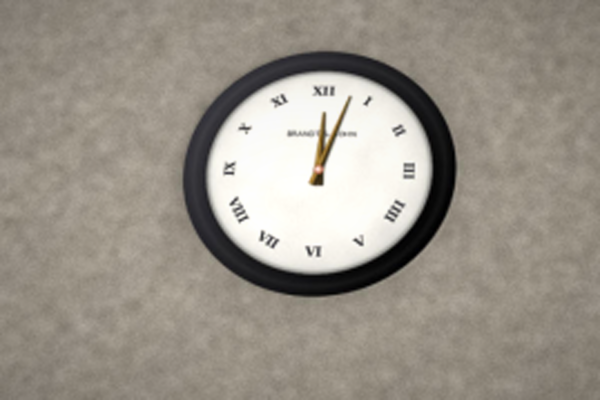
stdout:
h=12 m=3
